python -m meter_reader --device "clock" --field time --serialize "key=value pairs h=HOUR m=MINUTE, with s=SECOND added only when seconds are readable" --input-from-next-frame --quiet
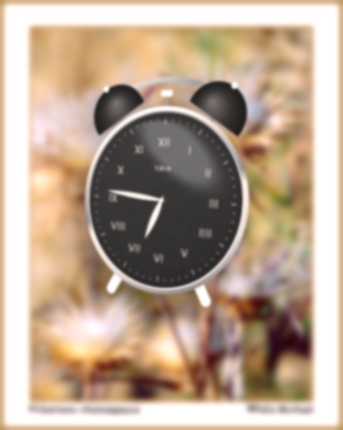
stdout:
h=6 m=46
